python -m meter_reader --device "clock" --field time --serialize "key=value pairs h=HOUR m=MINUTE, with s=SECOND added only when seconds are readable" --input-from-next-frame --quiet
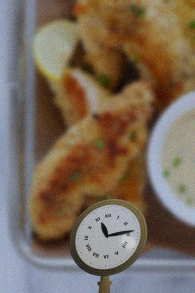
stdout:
h=11 m=14
